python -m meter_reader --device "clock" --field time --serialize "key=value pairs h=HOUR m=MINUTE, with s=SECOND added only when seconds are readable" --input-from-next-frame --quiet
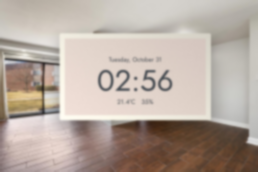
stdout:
h=2 m=56
